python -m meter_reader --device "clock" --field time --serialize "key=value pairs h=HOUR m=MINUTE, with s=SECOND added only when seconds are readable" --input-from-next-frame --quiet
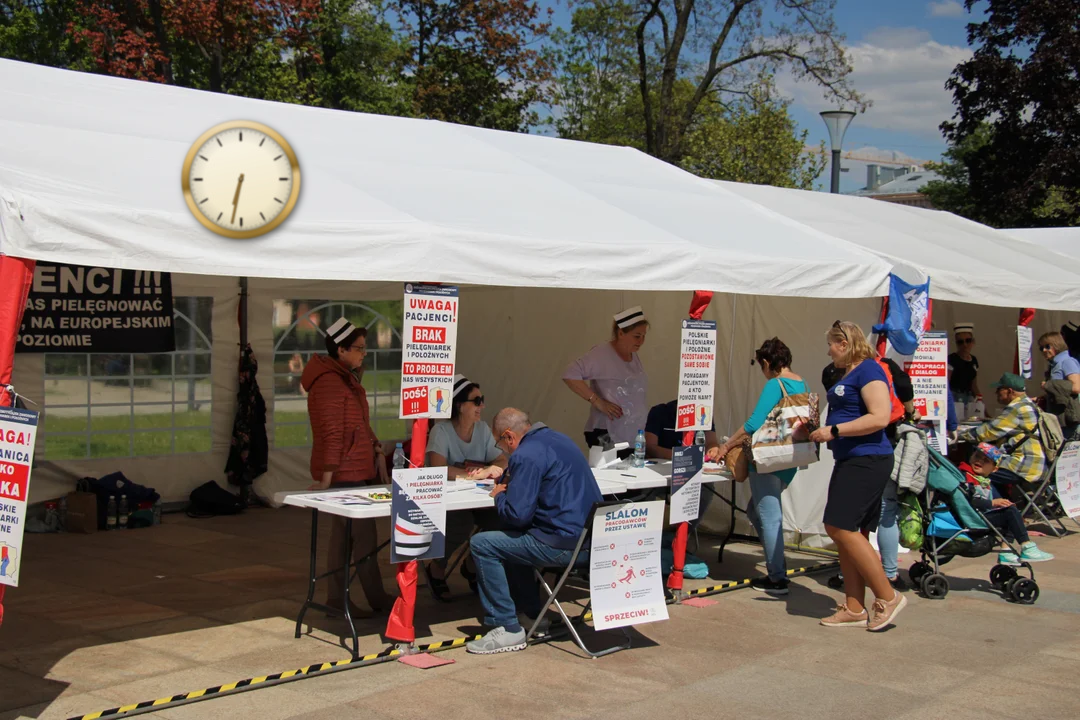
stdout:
h=6 m=32
